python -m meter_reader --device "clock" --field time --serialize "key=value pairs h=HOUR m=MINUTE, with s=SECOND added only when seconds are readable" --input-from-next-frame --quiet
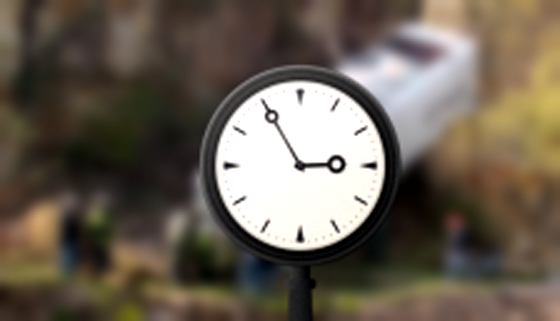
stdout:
h=2 m=55
